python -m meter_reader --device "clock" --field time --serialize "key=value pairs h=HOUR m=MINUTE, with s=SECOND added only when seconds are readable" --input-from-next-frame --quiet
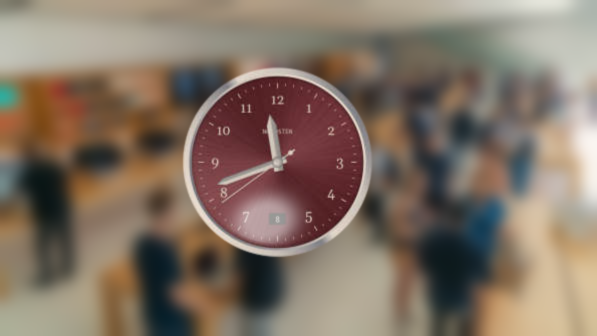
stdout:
h=11 m=41 s=39
